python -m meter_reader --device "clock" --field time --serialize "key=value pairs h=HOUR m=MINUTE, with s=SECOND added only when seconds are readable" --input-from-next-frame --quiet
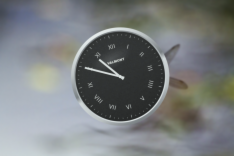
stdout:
h=10 m=50
